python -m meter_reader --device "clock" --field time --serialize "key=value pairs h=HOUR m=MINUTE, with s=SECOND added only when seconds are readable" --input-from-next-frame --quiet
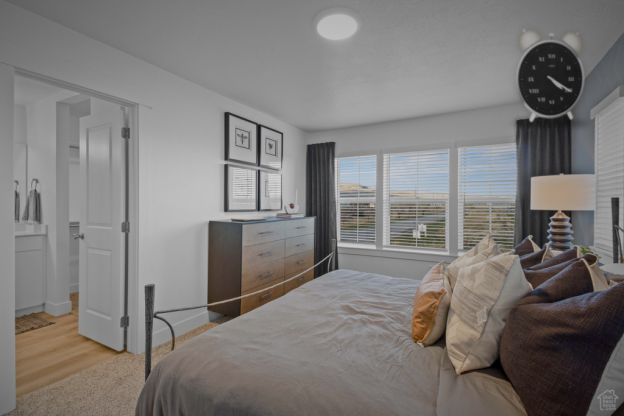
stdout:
h=4 m=20
